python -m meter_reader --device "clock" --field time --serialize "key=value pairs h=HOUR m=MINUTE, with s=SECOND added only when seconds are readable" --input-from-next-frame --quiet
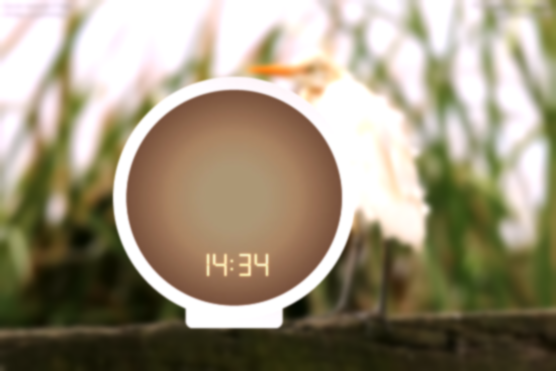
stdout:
h=14 m=34
